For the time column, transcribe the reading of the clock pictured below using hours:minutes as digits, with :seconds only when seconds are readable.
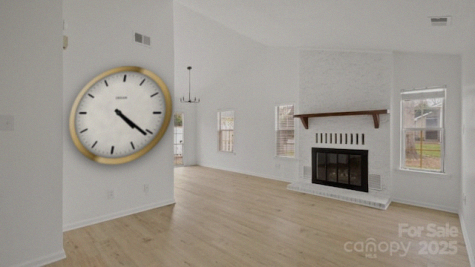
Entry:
4:21
